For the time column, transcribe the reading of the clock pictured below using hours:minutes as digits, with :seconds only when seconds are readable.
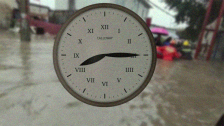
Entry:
8:15
